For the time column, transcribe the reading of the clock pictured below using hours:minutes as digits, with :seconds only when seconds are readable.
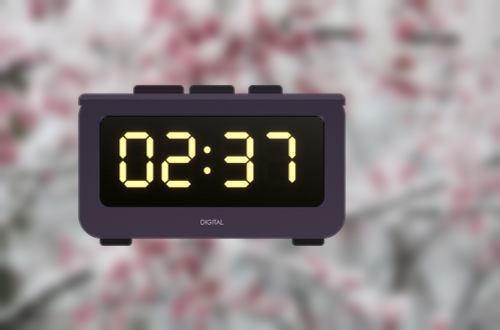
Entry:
2:37
